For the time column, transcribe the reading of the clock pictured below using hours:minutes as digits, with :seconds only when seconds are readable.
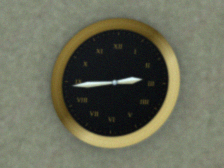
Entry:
2:44
